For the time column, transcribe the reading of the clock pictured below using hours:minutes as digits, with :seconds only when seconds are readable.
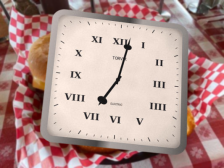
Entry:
7:02
